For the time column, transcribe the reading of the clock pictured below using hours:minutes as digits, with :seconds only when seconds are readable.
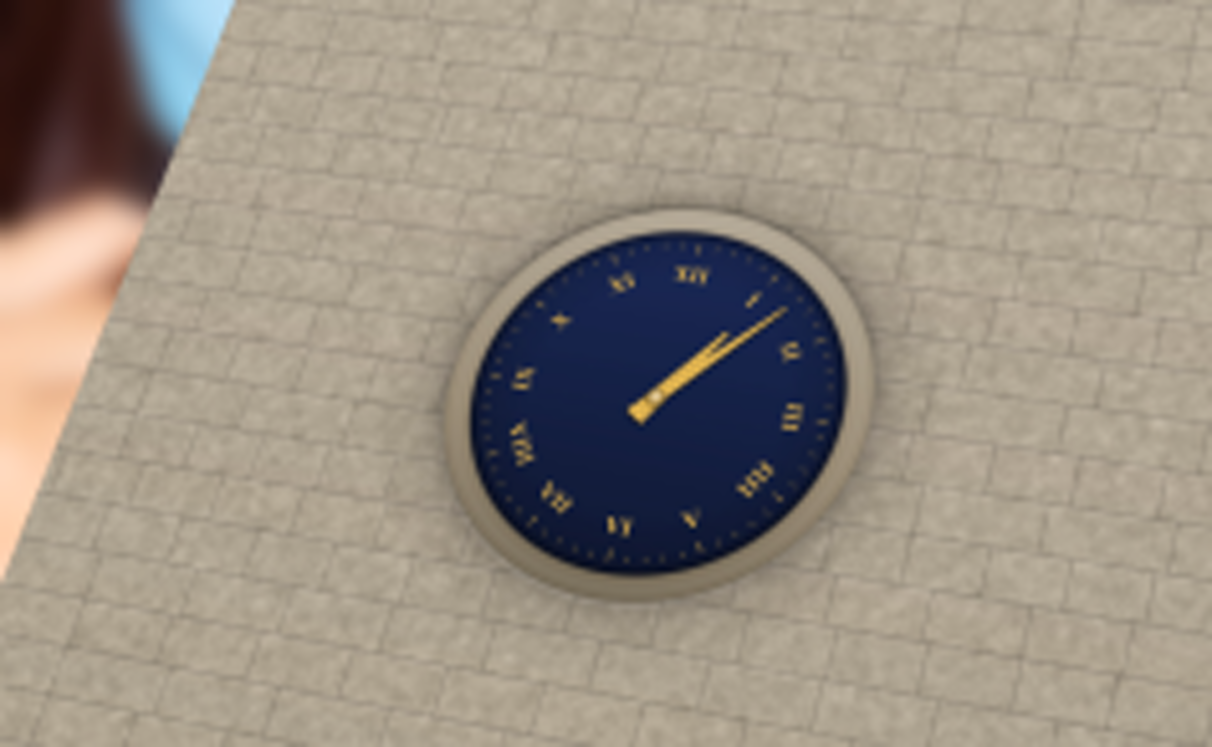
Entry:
1:07
